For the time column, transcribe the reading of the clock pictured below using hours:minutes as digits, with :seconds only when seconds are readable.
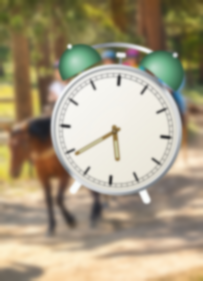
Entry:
5:39
